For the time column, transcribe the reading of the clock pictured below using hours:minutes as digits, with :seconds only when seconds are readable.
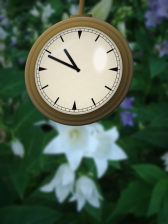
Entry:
10:49
